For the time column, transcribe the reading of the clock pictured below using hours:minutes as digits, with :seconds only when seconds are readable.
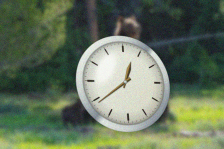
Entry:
12:39
